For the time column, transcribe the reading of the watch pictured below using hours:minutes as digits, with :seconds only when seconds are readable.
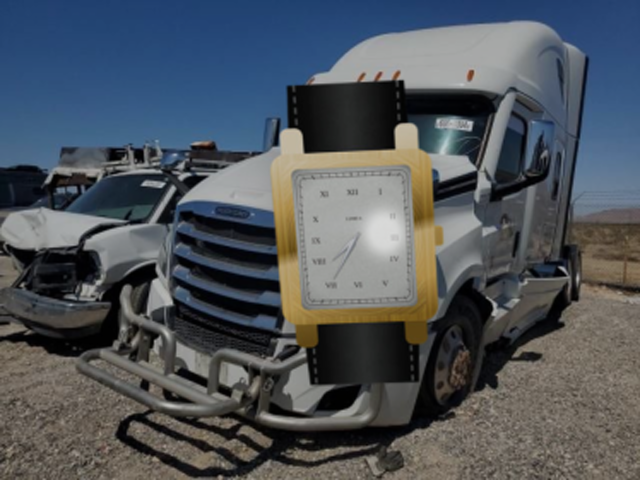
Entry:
7:35
